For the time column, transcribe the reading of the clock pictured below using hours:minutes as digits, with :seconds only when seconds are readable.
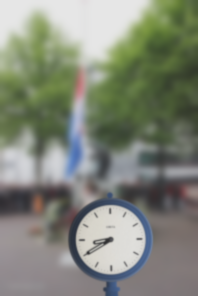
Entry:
8:40
